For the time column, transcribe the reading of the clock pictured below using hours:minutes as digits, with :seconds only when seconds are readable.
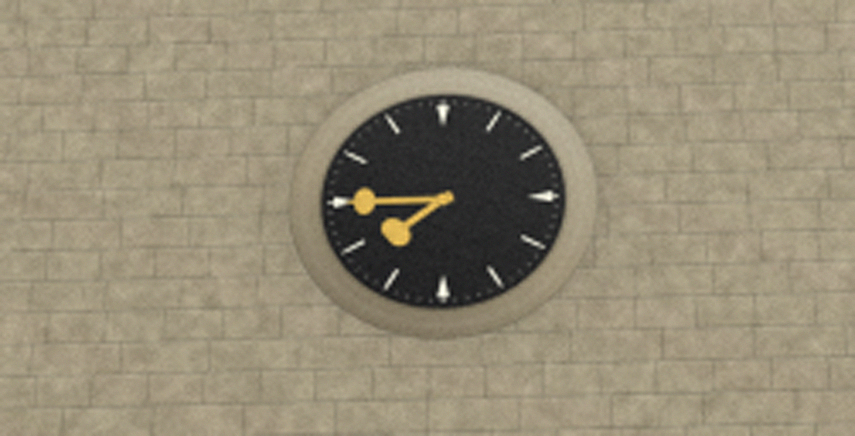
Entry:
7:45
